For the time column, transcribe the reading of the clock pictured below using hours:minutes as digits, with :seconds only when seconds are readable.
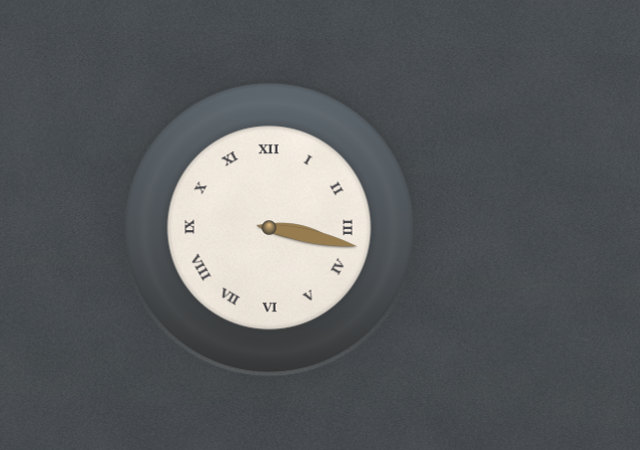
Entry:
3:17
